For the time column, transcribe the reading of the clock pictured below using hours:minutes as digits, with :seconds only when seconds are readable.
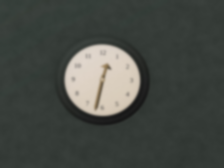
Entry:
12:32
